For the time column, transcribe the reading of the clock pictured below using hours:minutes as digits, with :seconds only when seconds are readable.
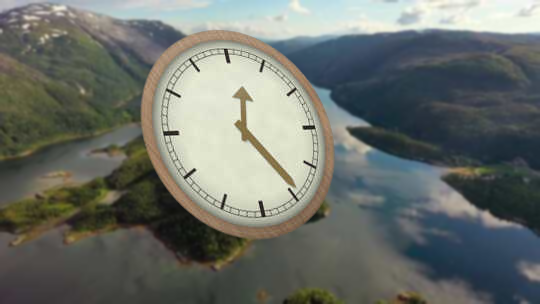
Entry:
12:24
